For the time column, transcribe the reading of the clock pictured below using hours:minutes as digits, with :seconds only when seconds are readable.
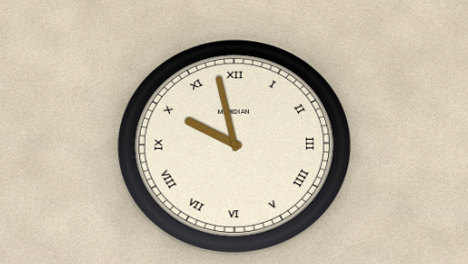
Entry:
9:58
